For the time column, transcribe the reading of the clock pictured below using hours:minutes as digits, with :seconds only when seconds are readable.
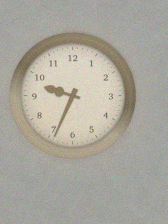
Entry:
9:34
